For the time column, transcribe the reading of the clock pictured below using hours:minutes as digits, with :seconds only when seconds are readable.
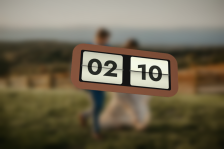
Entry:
2:10
